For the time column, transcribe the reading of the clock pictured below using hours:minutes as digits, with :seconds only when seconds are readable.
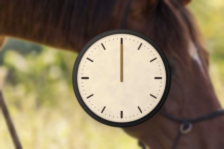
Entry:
12:00
